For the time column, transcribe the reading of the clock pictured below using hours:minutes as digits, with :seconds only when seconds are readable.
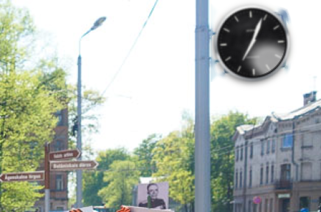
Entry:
7:04
